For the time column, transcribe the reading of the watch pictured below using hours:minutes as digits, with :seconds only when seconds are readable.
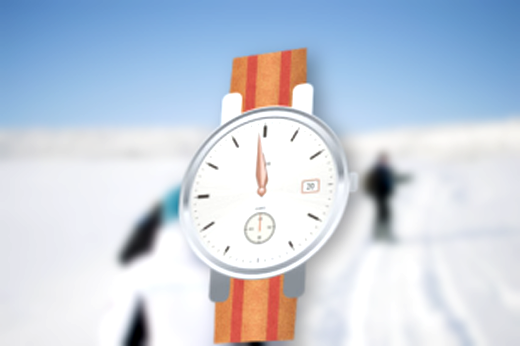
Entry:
11:59
